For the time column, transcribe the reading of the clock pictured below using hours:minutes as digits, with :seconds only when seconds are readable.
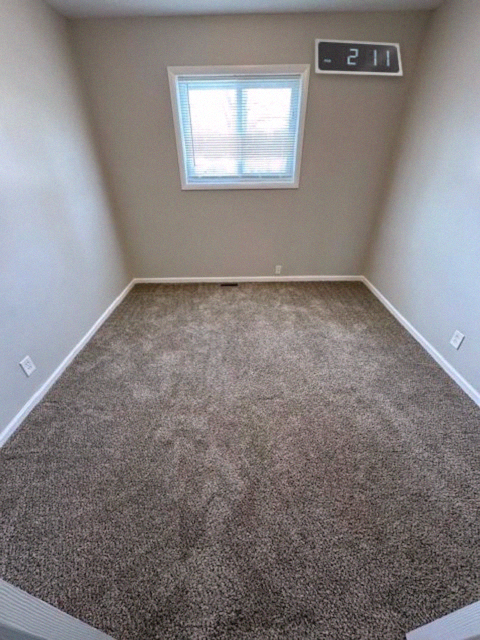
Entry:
2:11
